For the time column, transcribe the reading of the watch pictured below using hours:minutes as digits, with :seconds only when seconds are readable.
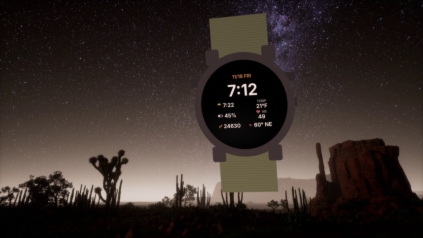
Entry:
7:12
